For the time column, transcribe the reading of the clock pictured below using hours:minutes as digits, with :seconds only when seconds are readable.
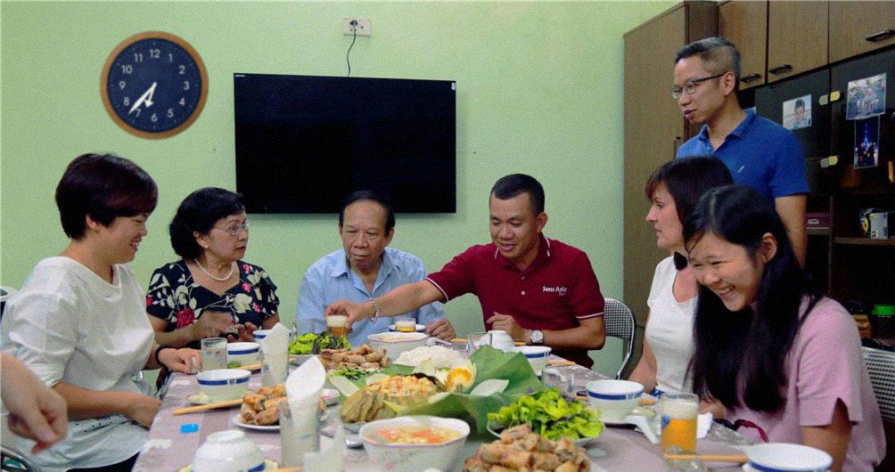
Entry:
6:37
